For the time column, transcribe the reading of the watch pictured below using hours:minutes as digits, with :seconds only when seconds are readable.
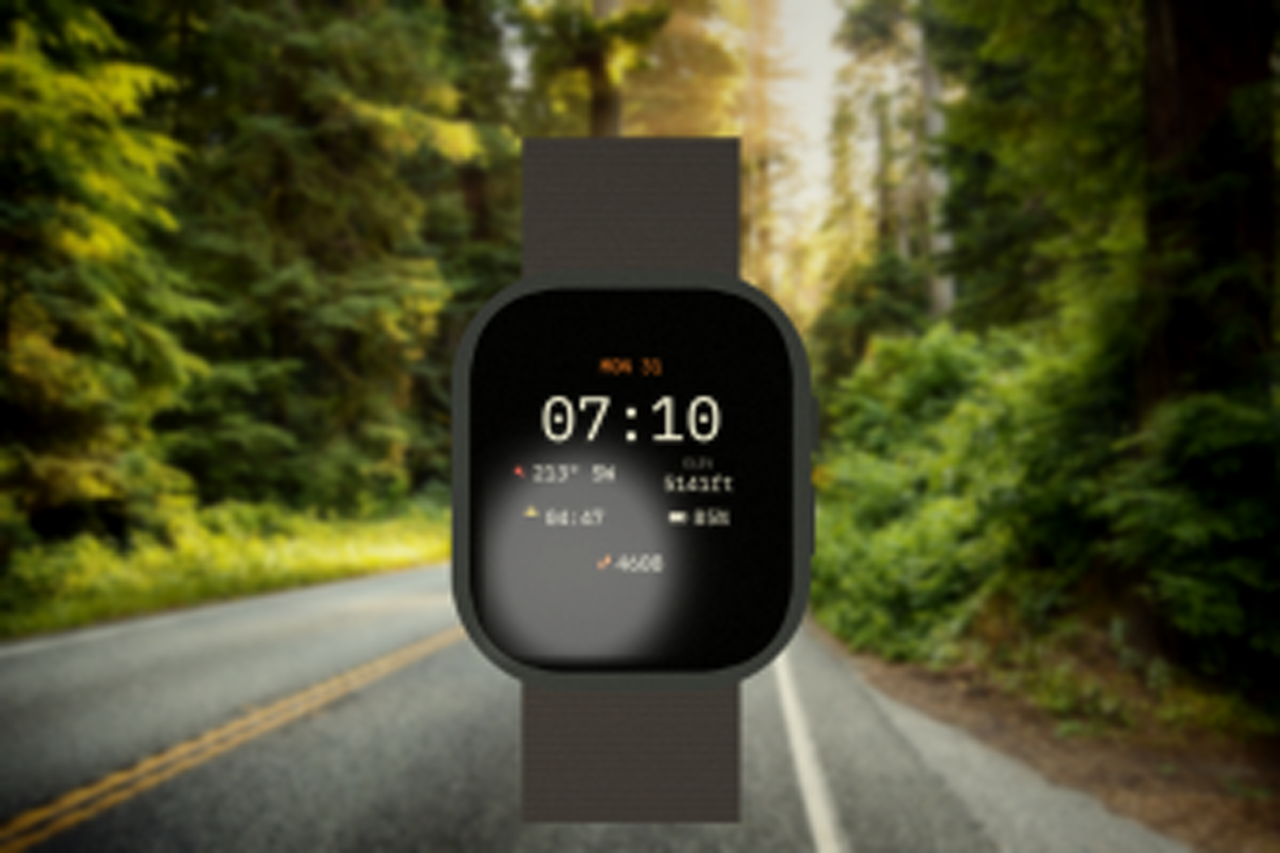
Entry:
7:10
